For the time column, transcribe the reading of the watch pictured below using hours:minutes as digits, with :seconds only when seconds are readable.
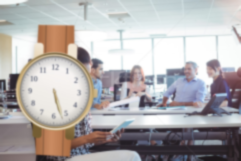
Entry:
5:27
